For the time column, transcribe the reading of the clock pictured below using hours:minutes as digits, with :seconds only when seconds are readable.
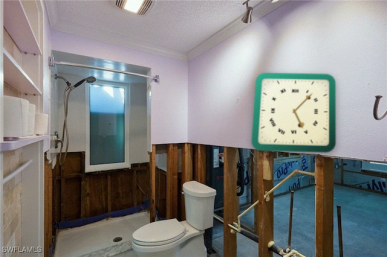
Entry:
5:07
